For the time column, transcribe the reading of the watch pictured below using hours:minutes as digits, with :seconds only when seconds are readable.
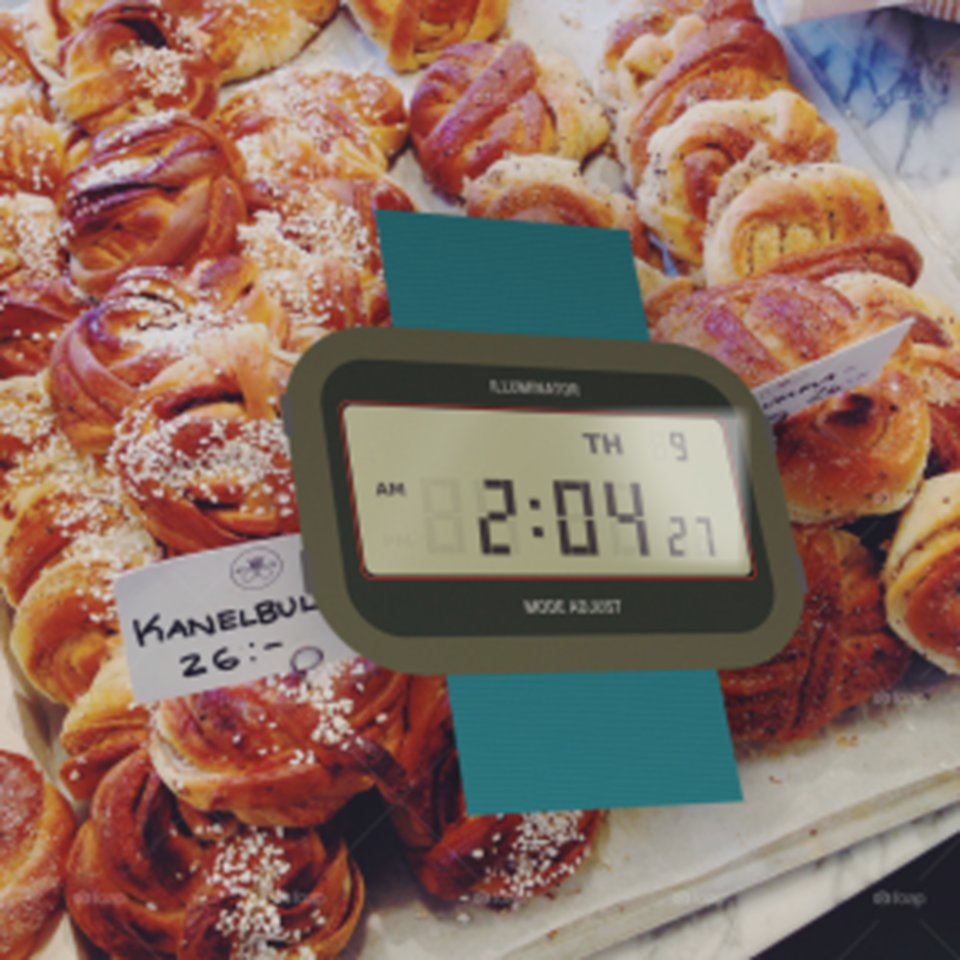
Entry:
2:04:27
